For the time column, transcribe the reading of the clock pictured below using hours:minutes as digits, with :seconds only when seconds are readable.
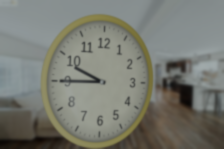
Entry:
9:45
